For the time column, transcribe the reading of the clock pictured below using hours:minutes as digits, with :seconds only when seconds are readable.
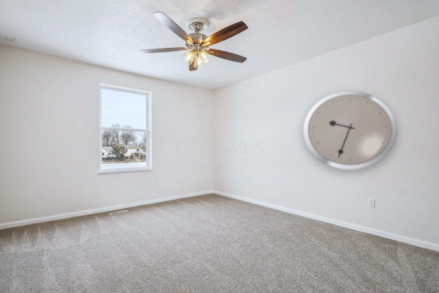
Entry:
9:33
